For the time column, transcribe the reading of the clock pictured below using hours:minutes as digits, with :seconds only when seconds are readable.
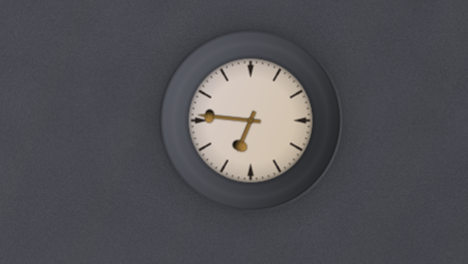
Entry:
6:46
